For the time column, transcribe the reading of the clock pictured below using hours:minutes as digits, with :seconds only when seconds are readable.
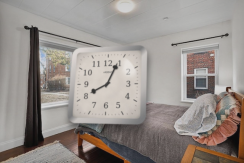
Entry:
8:04
